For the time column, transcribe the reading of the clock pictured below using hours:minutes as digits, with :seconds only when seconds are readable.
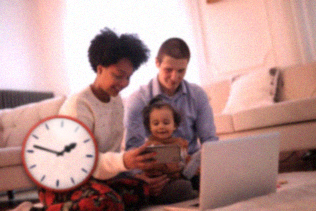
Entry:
1:47
